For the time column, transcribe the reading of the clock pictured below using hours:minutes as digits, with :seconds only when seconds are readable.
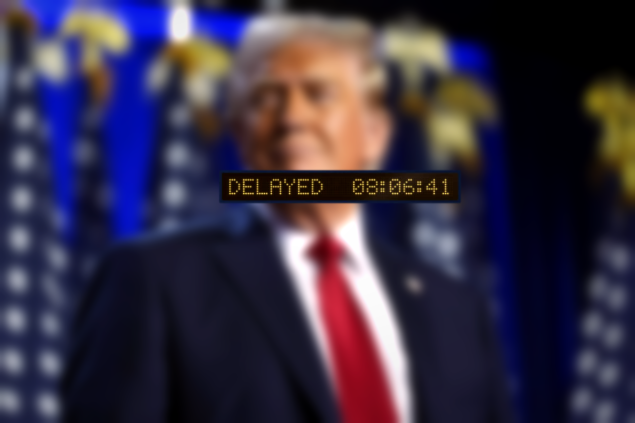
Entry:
8:06:41
